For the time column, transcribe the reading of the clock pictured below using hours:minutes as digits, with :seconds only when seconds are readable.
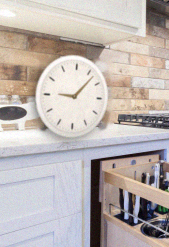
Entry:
9:07
